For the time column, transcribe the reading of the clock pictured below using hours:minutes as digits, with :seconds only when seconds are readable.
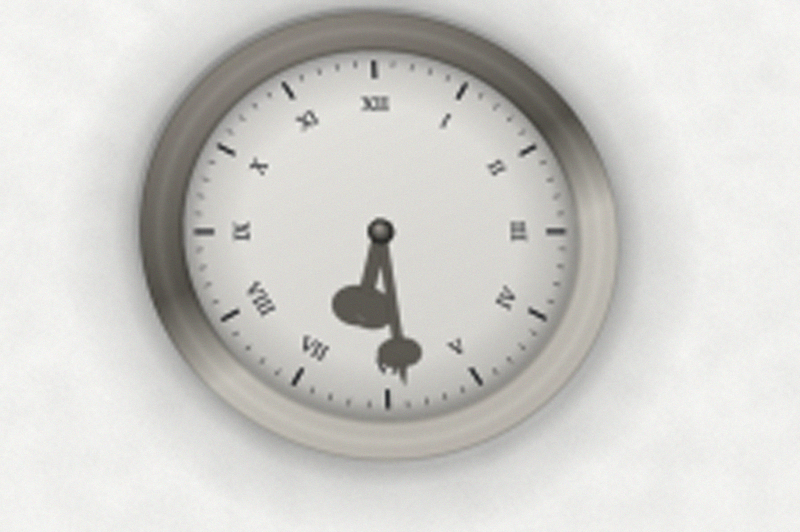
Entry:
6:29
